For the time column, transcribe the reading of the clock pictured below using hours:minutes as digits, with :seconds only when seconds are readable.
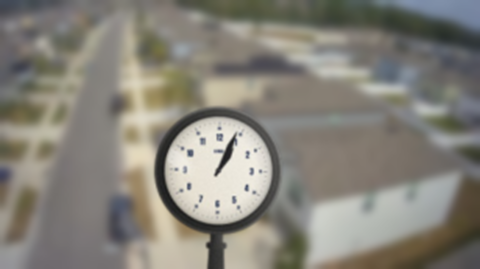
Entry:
1:04
